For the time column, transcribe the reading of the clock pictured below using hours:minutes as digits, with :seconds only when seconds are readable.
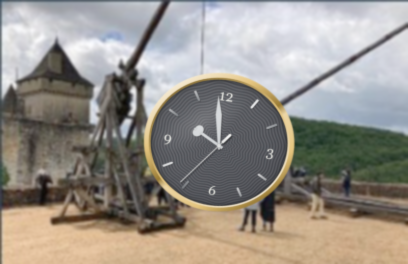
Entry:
9:58:36
